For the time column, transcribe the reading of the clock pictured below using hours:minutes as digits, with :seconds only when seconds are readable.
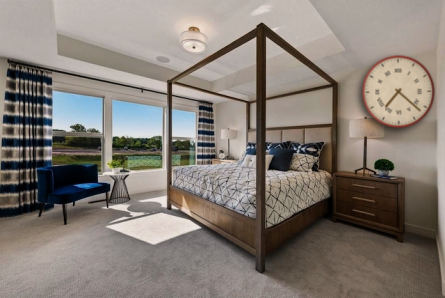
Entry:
7:22
